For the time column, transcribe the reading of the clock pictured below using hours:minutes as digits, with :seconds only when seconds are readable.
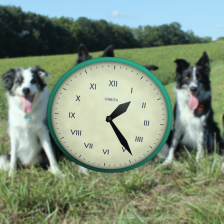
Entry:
1:24
